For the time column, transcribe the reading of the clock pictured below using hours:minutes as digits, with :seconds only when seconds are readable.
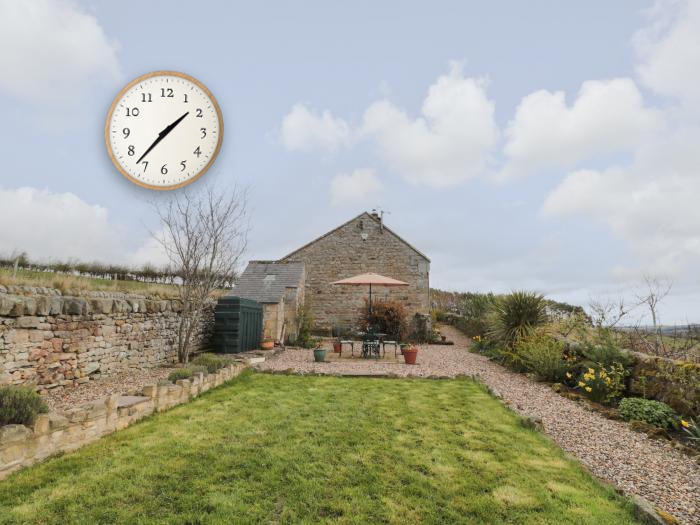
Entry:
1:37
